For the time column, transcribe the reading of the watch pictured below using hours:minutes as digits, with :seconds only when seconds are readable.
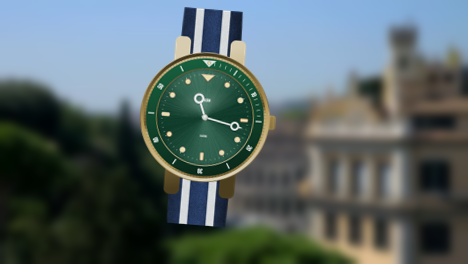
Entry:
11:17
